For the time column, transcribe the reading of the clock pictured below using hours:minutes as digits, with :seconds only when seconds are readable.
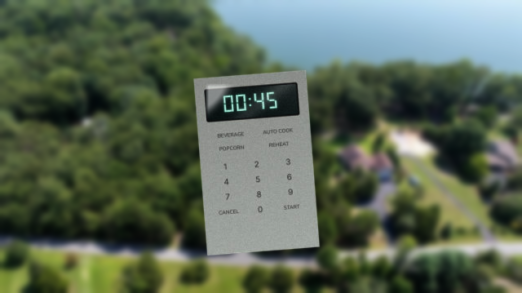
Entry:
0:45
